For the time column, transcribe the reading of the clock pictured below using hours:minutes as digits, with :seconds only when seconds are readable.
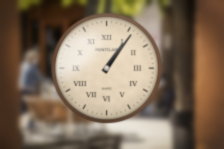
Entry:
1:06
